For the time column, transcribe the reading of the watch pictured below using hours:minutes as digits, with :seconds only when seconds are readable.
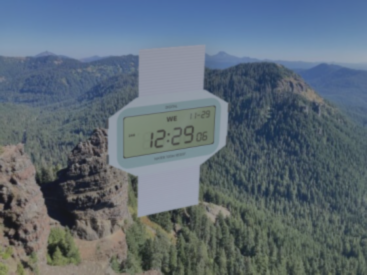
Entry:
12:29
